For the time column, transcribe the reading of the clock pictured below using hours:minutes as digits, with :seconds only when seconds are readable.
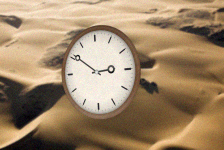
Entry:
2:51
